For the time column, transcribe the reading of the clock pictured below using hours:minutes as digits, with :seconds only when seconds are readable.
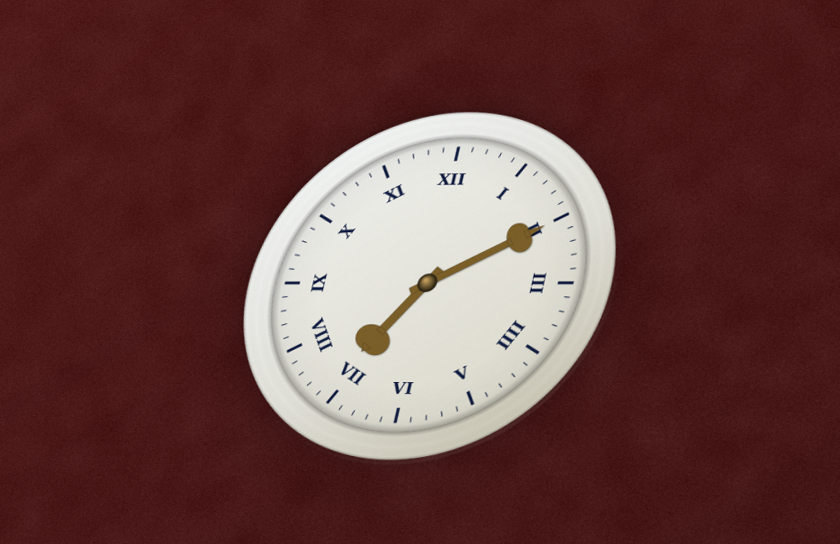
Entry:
7:10
